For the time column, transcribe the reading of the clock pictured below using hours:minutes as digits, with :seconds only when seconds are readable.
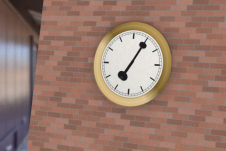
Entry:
7:05
